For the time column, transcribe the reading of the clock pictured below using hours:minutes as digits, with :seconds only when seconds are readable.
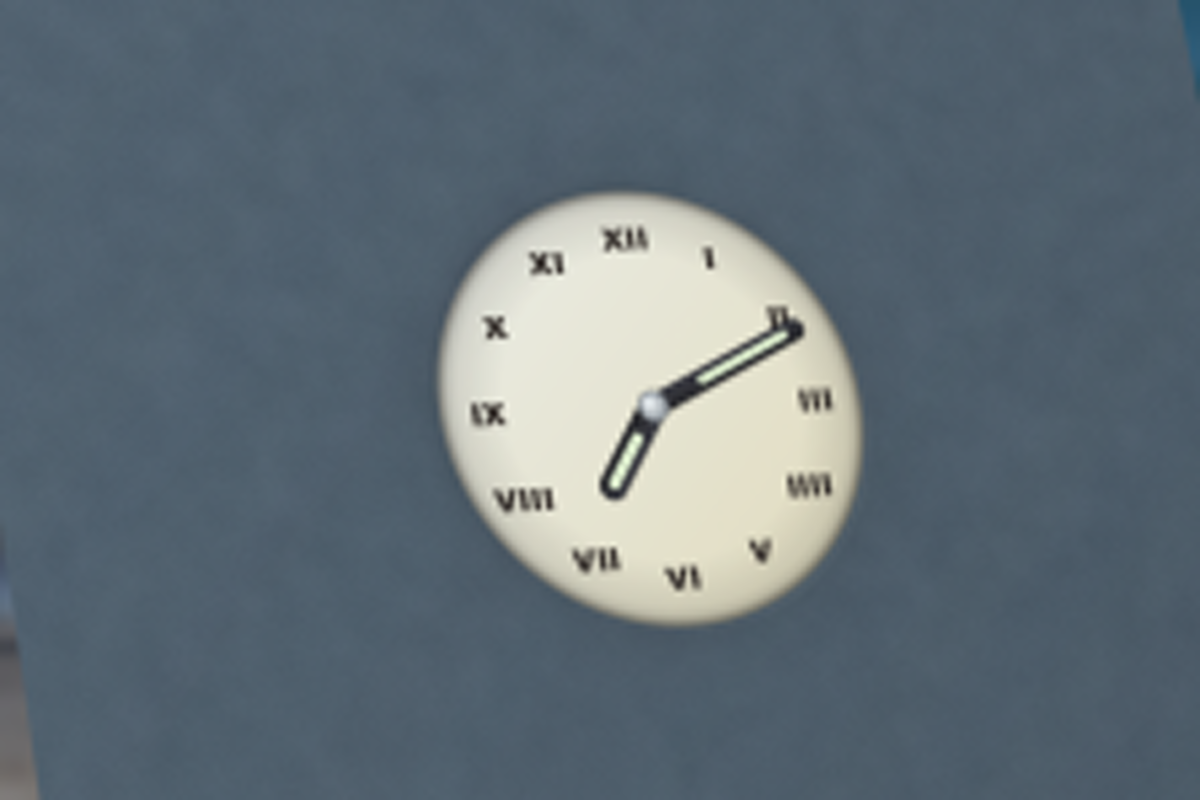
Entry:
7:11
